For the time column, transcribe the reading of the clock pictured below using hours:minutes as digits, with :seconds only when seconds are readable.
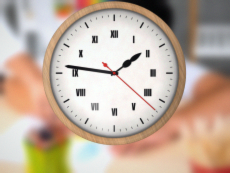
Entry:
1:46:22
